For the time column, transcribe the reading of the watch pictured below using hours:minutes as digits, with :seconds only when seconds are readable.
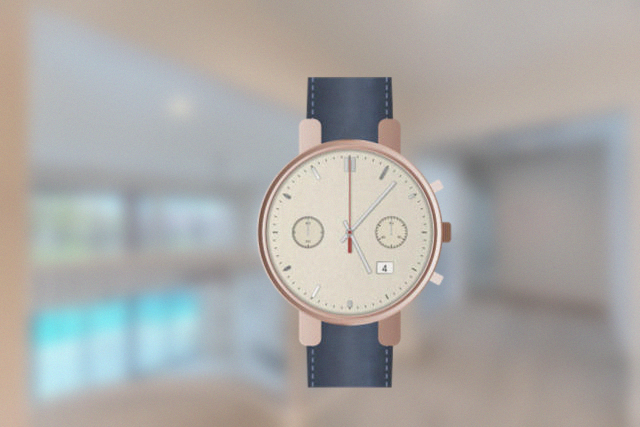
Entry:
5:07
